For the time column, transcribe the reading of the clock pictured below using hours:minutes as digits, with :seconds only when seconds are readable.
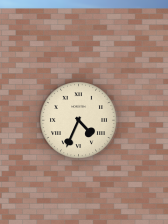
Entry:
4:34
